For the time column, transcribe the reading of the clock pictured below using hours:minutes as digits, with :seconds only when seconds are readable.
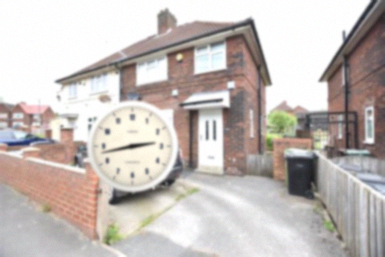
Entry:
2:43
